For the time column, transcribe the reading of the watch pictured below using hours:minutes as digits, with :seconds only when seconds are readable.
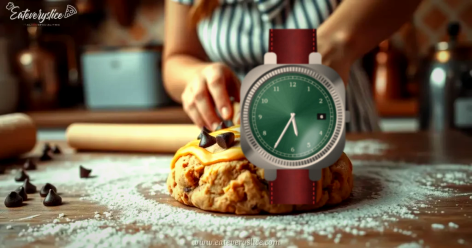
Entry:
5:35
